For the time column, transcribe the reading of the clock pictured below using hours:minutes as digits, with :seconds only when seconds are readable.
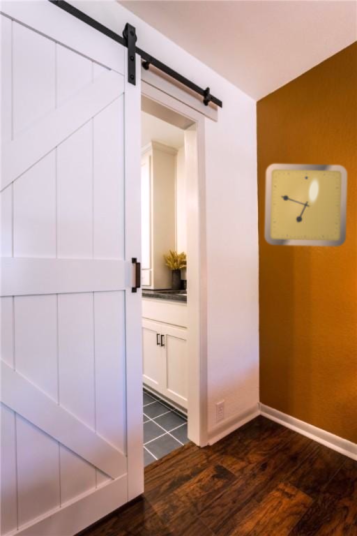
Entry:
6:48
